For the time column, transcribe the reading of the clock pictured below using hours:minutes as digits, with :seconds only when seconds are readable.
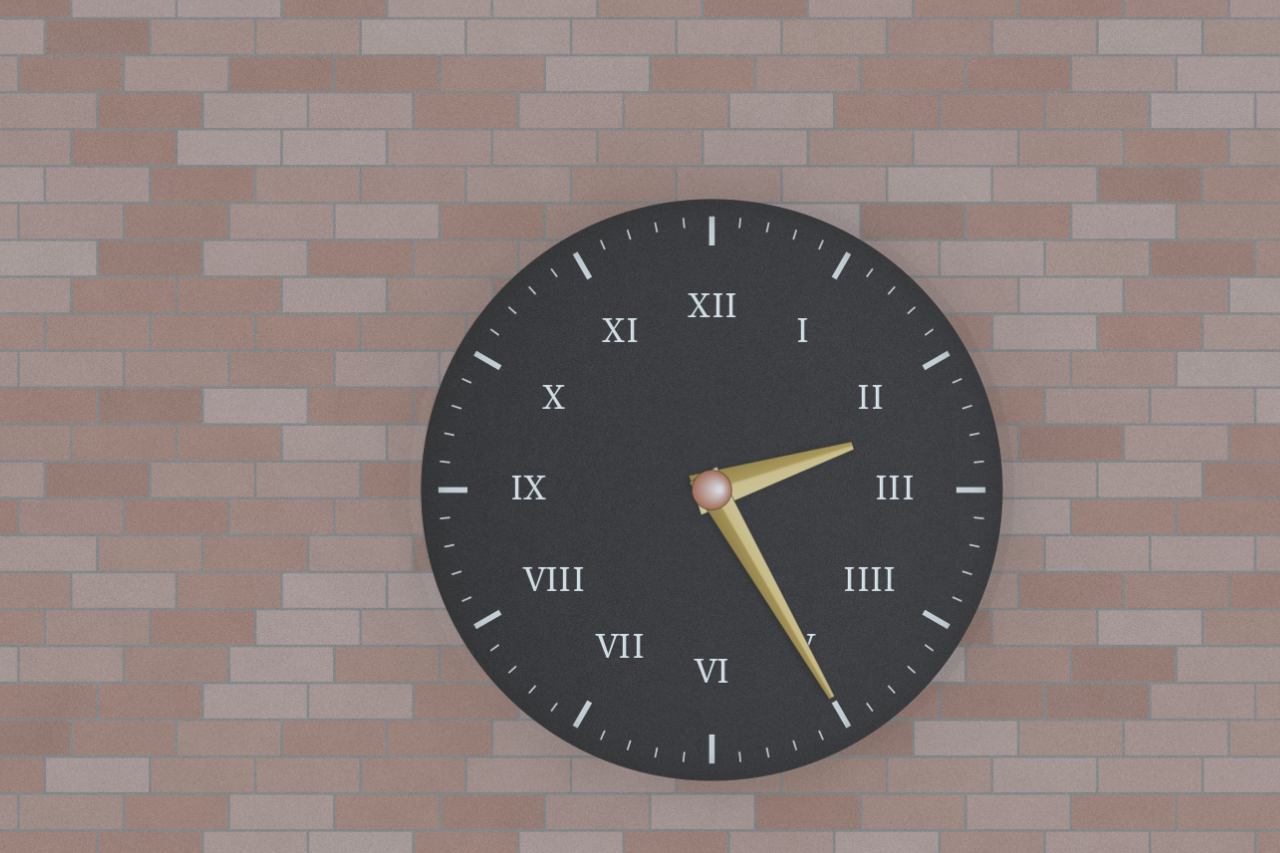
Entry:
2:25
